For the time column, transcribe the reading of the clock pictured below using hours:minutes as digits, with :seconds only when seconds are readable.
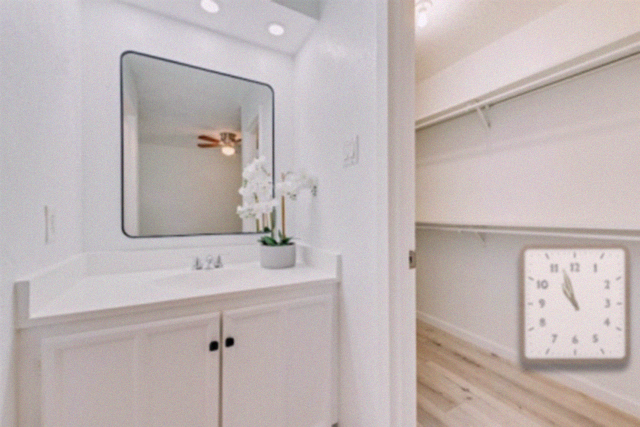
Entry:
10:57
